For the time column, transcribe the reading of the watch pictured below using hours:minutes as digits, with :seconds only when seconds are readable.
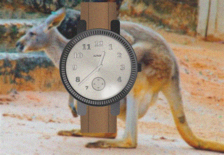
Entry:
12:38
